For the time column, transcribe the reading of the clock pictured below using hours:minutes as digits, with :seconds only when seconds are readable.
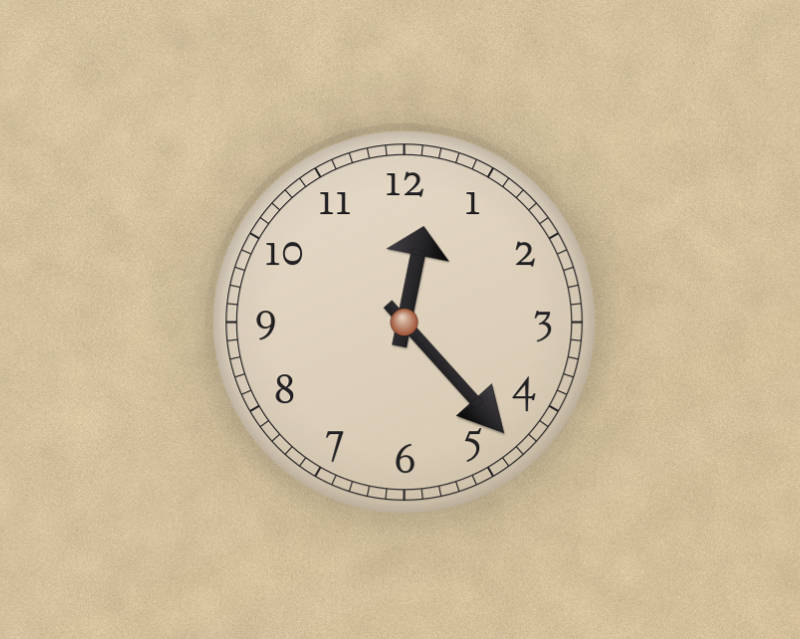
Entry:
12:23
